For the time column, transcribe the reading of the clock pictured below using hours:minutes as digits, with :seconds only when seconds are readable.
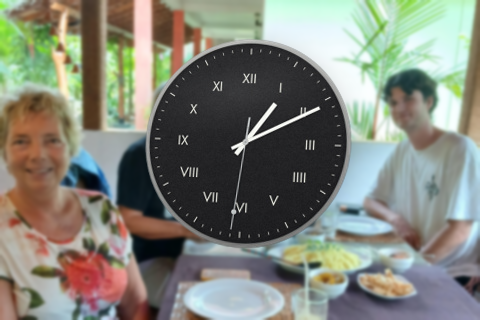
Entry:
1:10:31
